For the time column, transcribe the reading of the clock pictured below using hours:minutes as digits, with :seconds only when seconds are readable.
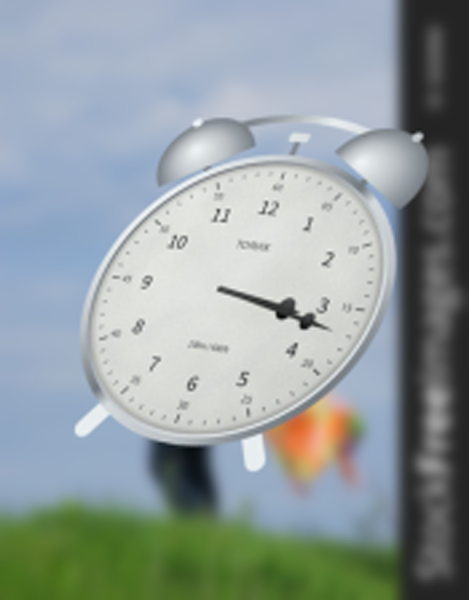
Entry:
3:17
